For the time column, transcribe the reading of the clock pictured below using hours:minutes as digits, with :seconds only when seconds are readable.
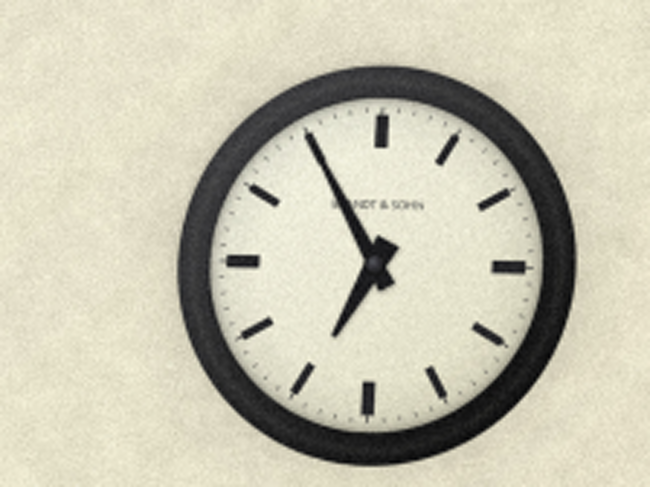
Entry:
6:55
